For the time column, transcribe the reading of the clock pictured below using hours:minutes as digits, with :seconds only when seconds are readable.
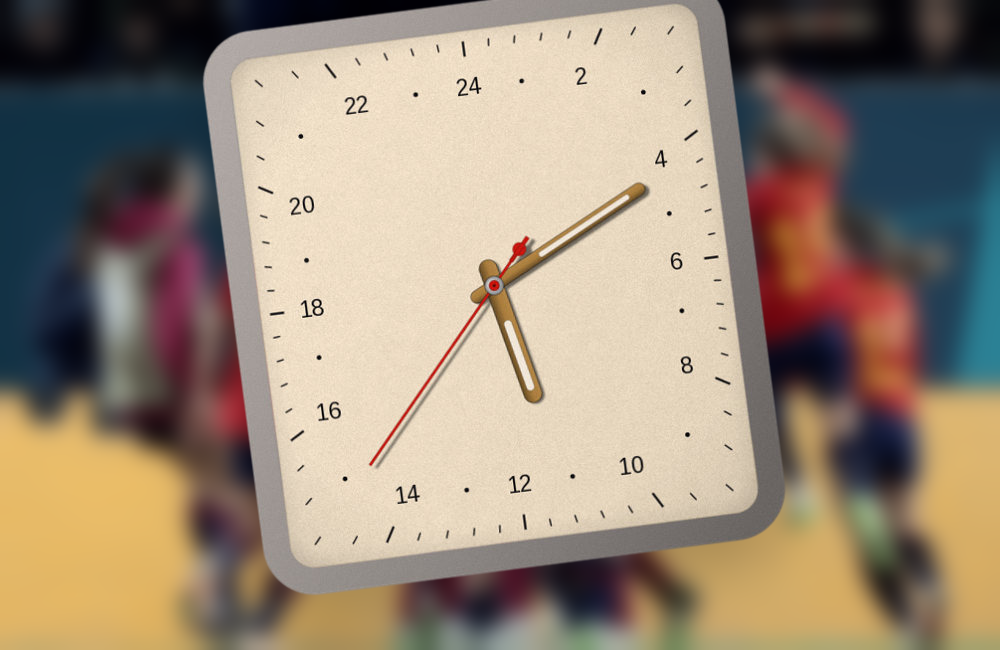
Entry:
11:10:37
